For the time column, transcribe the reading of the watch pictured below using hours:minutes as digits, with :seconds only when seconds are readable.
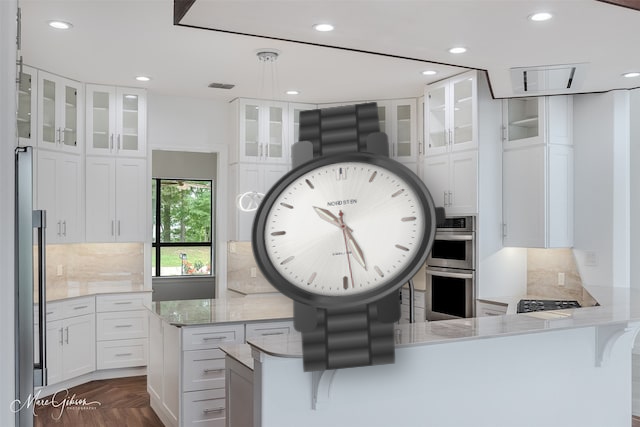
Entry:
10:26:29
